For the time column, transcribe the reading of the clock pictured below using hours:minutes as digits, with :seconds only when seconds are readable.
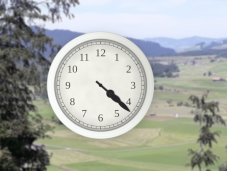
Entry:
4:22
